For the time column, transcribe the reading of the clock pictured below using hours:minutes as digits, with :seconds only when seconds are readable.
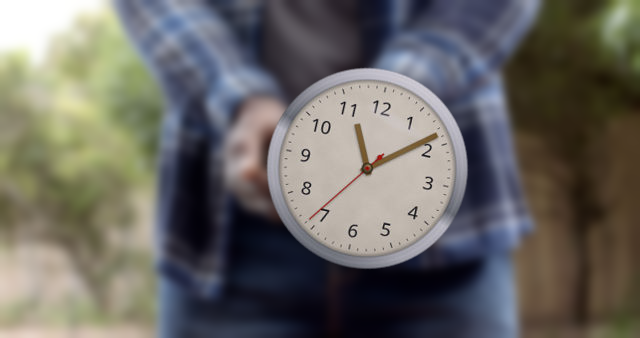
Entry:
11:08:36
